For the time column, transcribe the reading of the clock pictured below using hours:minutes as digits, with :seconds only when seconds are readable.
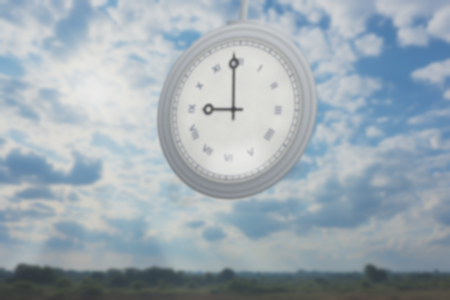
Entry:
8:59
